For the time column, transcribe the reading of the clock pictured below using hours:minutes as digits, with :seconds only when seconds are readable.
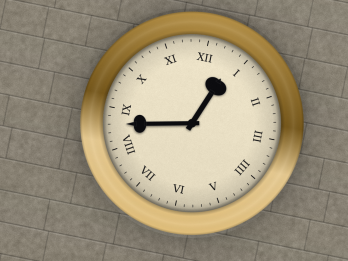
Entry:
12:43
